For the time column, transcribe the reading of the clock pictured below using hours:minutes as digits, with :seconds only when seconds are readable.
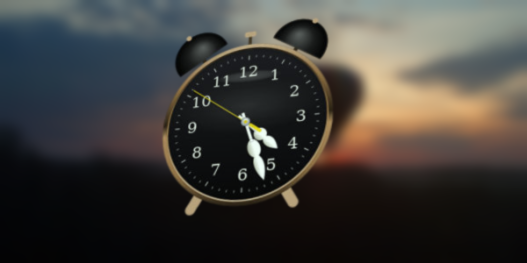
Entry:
4:26:51
